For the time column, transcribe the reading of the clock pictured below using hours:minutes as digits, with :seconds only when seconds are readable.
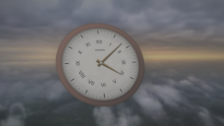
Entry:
4:08
